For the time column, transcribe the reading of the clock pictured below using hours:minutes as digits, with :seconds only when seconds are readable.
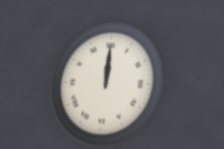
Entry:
12:00
